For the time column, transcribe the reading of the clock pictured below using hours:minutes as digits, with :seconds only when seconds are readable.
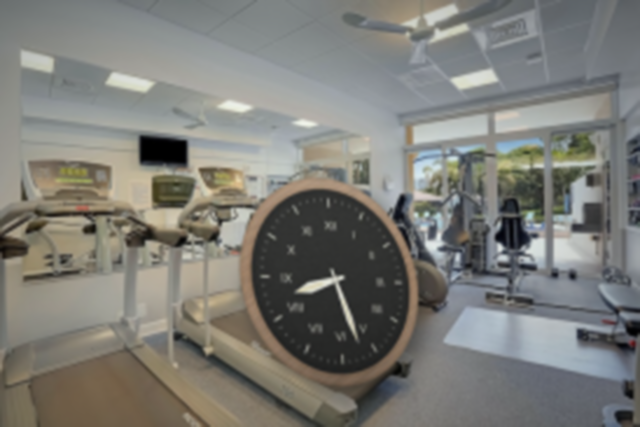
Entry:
8:27
